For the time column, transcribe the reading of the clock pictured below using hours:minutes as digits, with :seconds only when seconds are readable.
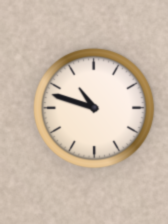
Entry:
10:48
